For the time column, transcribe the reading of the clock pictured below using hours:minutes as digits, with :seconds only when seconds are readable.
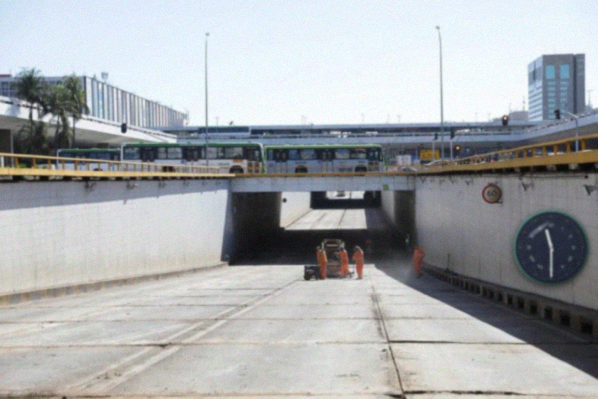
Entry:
11:30
